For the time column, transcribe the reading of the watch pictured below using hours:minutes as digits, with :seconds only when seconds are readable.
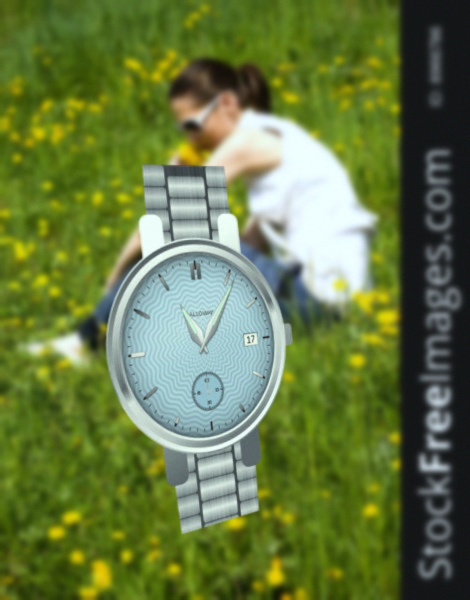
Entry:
11:06
